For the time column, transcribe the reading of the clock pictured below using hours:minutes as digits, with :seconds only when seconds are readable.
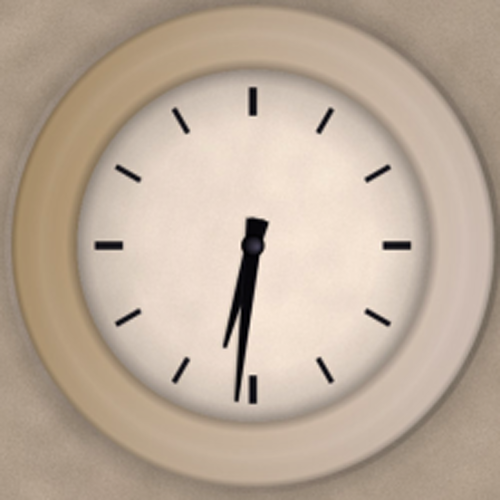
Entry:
6:31
